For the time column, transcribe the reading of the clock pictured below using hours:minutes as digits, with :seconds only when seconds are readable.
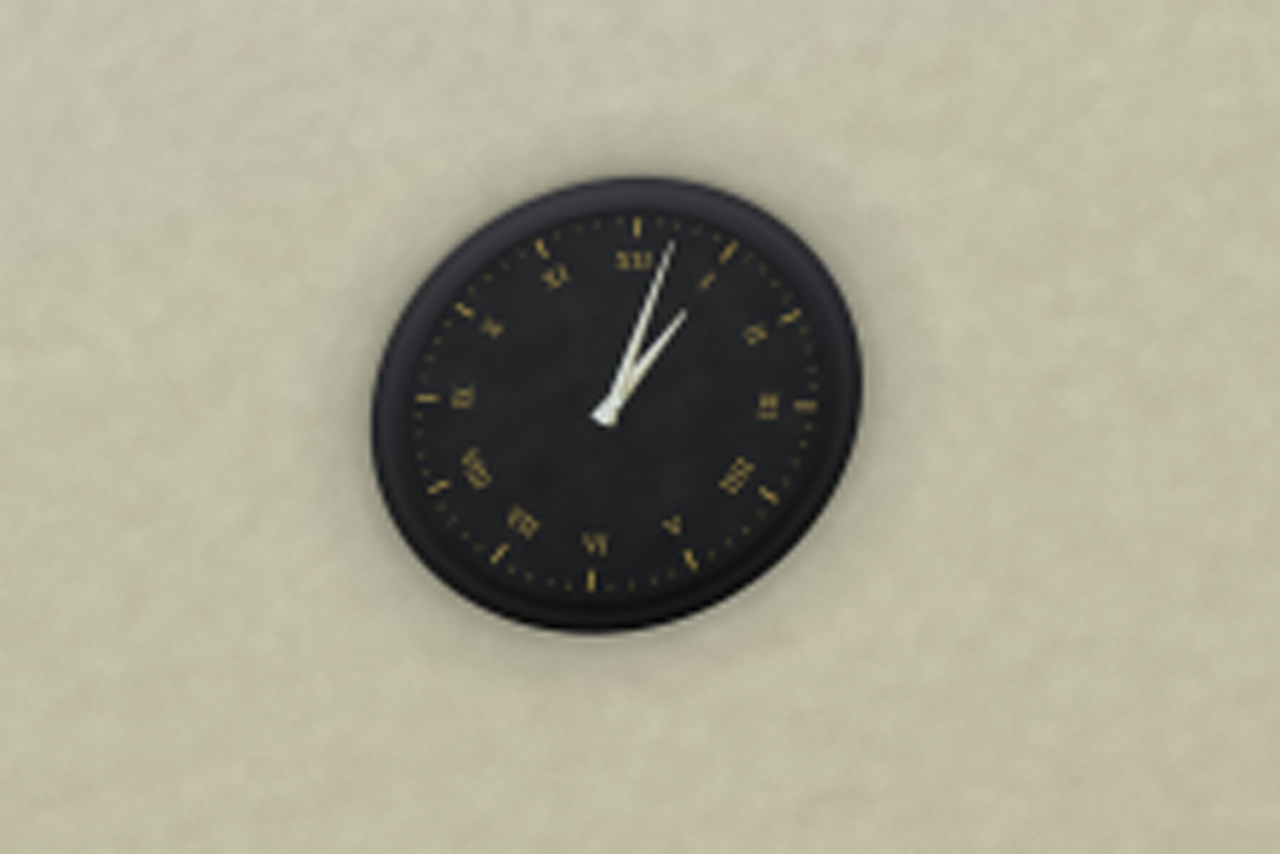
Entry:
1:02
